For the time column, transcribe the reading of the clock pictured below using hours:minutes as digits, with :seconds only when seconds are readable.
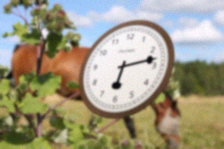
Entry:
6:13
